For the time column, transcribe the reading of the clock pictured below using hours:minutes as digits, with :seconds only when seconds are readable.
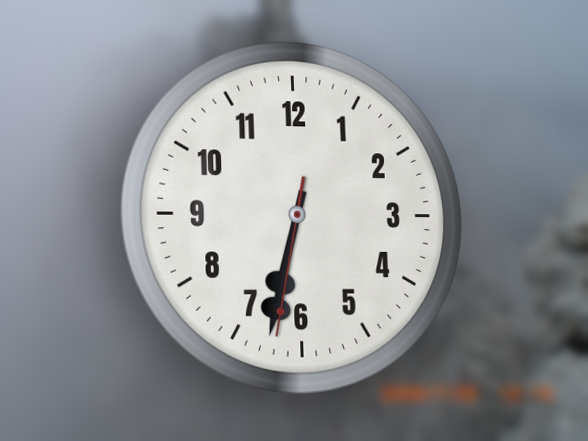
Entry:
6:32:32
